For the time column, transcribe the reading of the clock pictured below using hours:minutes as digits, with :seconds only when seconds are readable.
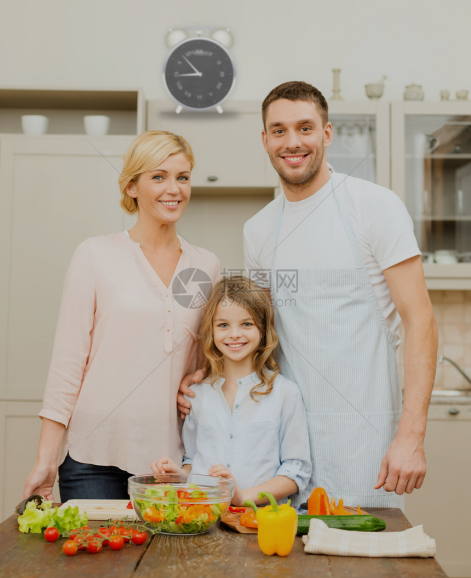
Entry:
8:53
